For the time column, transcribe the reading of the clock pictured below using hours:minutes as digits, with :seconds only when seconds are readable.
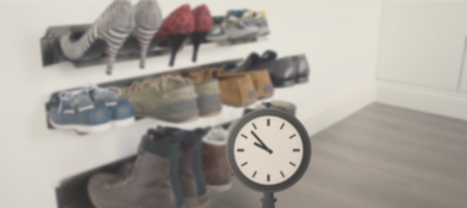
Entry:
9:53
